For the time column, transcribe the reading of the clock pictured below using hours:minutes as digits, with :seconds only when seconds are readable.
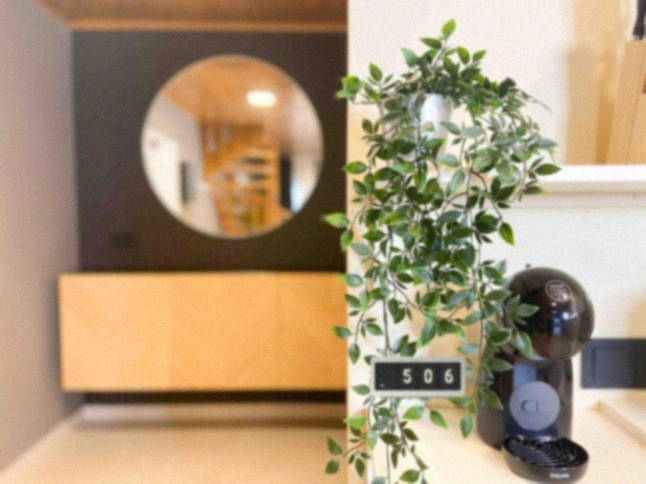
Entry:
5:06
